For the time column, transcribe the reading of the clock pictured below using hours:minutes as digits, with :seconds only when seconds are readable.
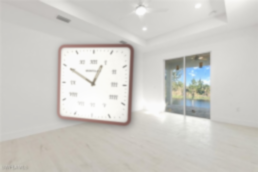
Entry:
12:50
